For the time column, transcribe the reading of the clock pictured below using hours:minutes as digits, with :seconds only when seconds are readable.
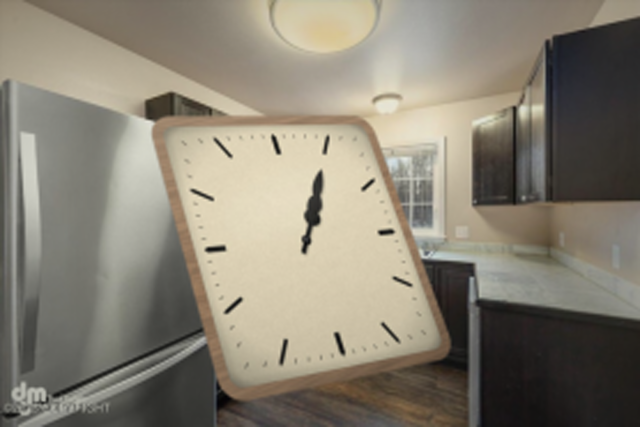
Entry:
1:05
